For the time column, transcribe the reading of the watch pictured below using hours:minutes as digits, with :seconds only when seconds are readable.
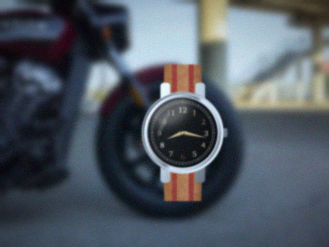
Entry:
8:17
